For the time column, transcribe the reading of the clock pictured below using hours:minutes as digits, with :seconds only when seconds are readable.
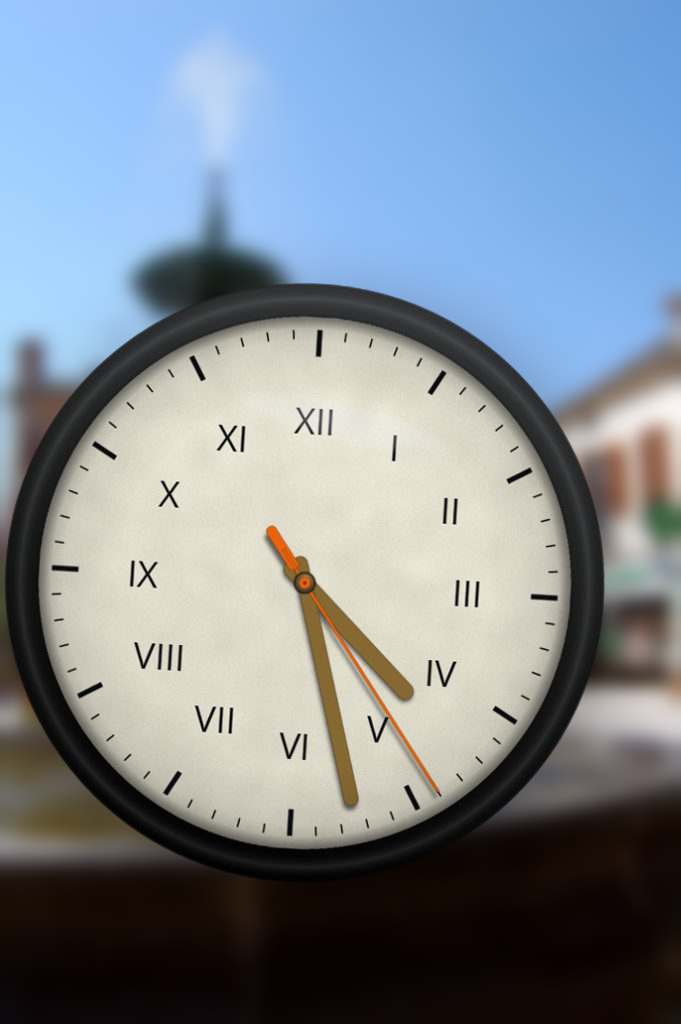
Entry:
4:27:24
